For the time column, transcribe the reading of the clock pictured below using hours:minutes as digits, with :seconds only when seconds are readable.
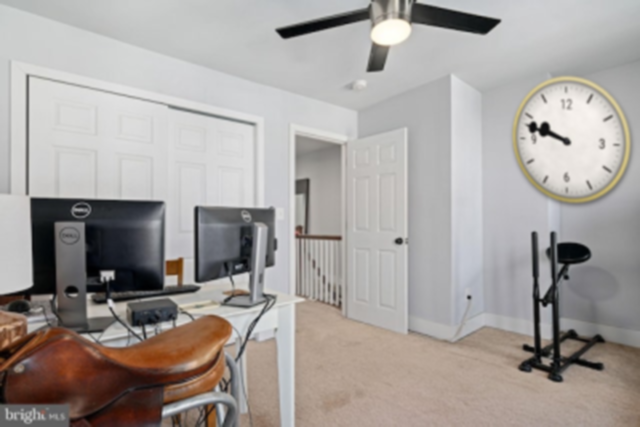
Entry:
9:48
